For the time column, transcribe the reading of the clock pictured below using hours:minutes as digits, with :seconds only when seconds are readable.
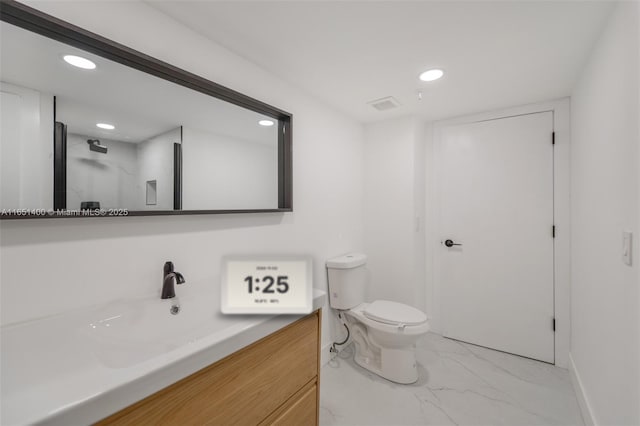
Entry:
1:25
